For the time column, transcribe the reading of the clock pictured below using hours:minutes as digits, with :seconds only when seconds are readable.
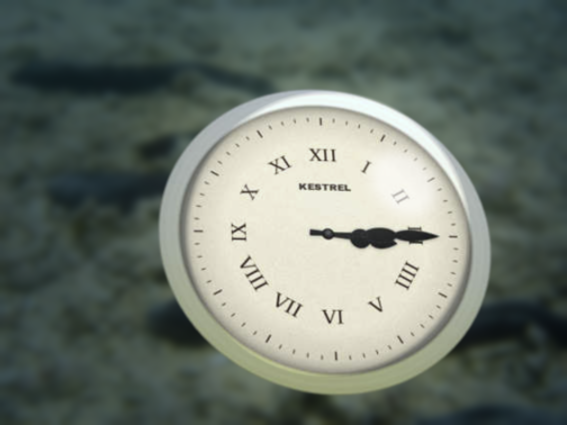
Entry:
3:15
